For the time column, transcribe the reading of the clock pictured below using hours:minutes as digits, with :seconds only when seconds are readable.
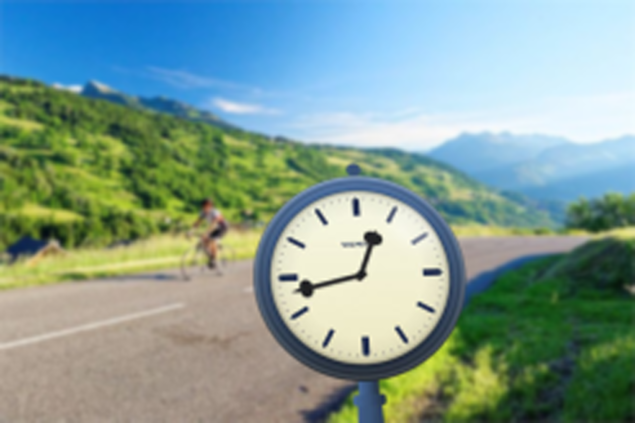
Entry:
12:43
